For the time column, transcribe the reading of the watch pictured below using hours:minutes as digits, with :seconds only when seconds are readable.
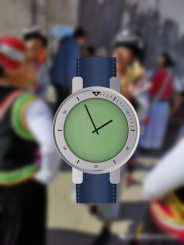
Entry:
1:56
